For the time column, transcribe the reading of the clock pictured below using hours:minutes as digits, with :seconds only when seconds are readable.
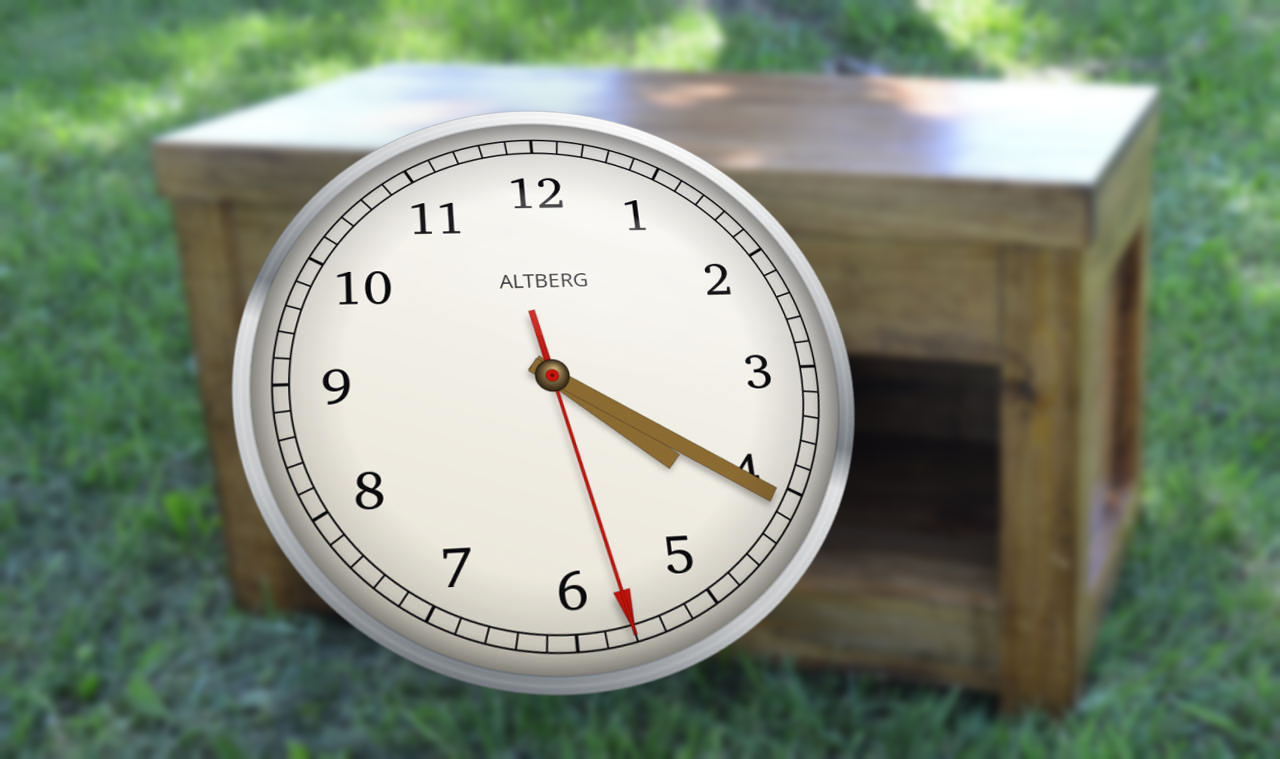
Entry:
4:20:28
